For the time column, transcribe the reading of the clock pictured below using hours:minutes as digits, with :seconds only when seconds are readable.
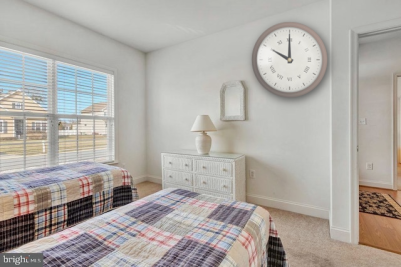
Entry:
10:00
